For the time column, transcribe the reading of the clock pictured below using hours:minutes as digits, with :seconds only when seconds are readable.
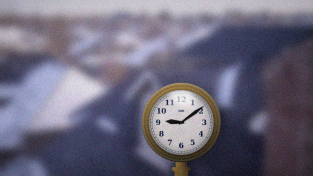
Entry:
9:09
